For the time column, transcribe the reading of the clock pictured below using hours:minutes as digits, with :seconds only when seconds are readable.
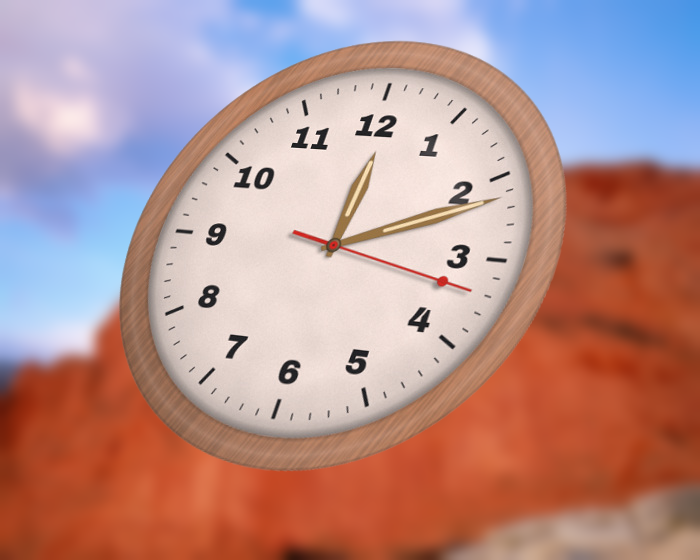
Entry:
12:11:17
